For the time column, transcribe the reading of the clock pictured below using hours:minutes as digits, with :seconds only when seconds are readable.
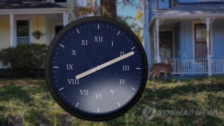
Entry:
8:11
